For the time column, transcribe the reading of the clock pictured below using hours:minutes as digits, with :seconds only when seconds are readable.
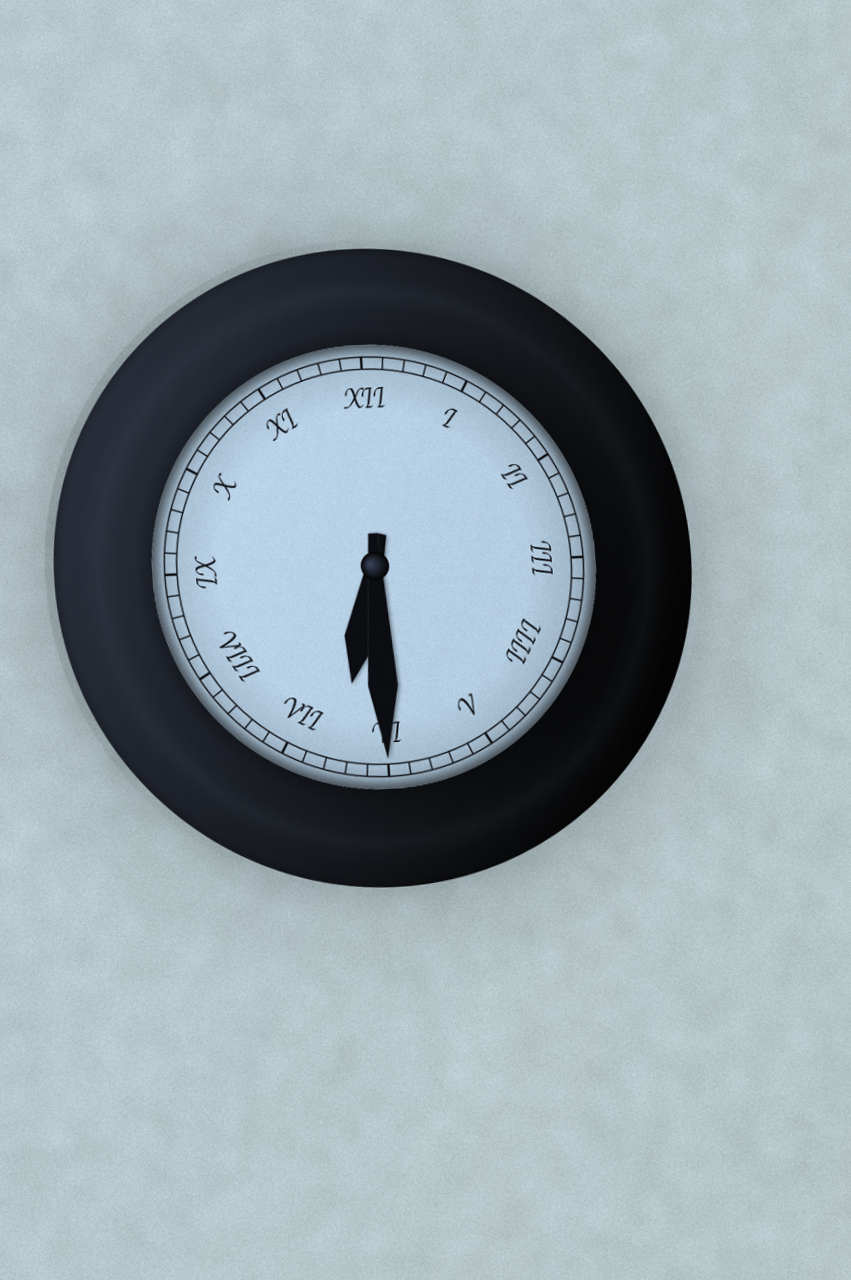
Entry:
6:30
